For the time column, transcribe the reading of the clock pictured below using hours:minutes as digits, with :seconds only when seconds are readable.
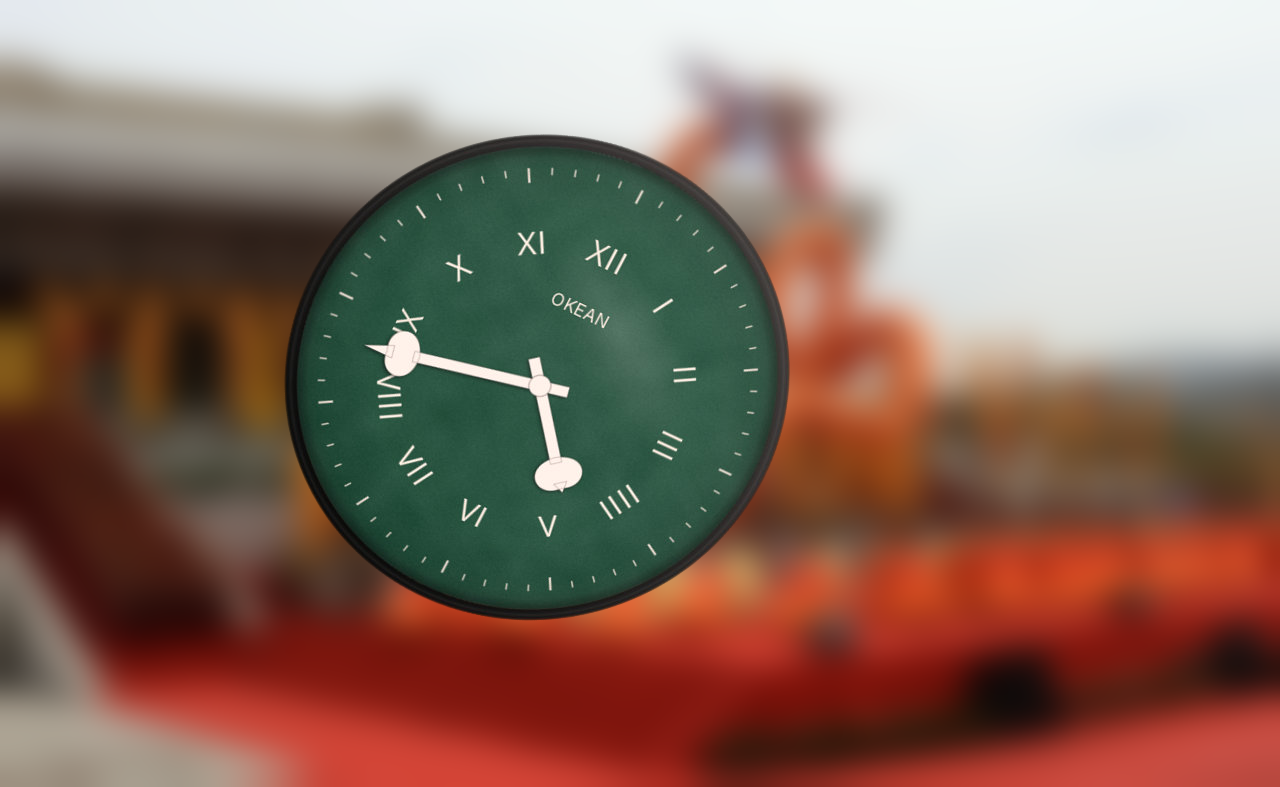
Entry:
4:43
